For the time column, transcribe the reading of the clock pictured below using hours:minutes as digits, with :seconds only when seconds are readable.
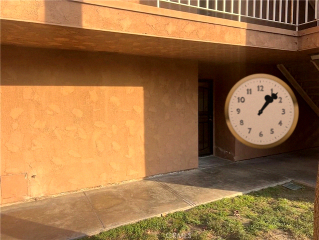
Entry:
1:07
